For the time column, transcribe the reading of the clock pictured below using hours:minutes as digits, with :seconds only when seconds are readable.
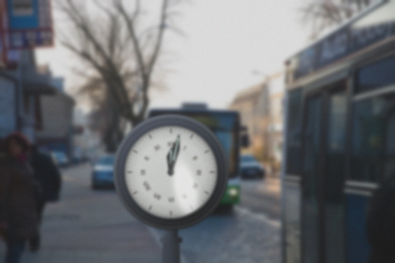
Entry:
12:02
